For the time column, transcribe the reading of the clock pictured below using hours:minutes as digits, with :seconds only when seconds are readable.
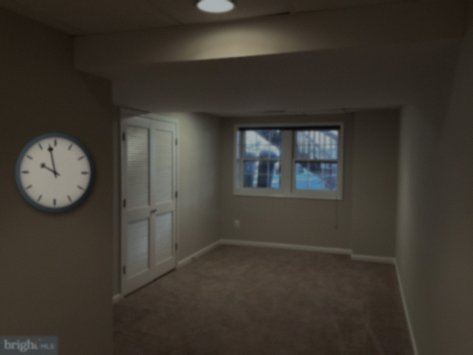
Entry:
9:58
